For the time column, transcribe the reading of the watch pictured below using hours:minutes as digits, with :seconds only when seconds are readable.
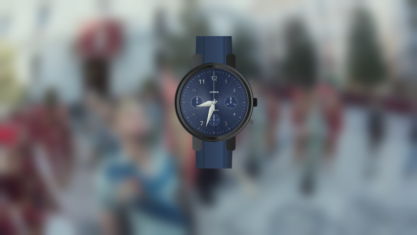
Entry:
8:33
